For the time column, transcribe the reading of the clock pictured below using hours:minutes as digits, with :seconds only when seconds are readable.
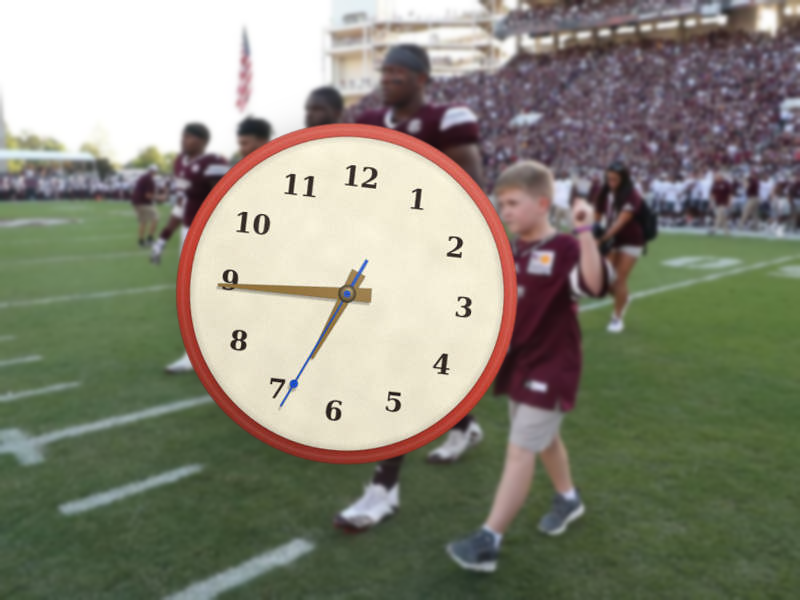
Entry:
6:44:34
